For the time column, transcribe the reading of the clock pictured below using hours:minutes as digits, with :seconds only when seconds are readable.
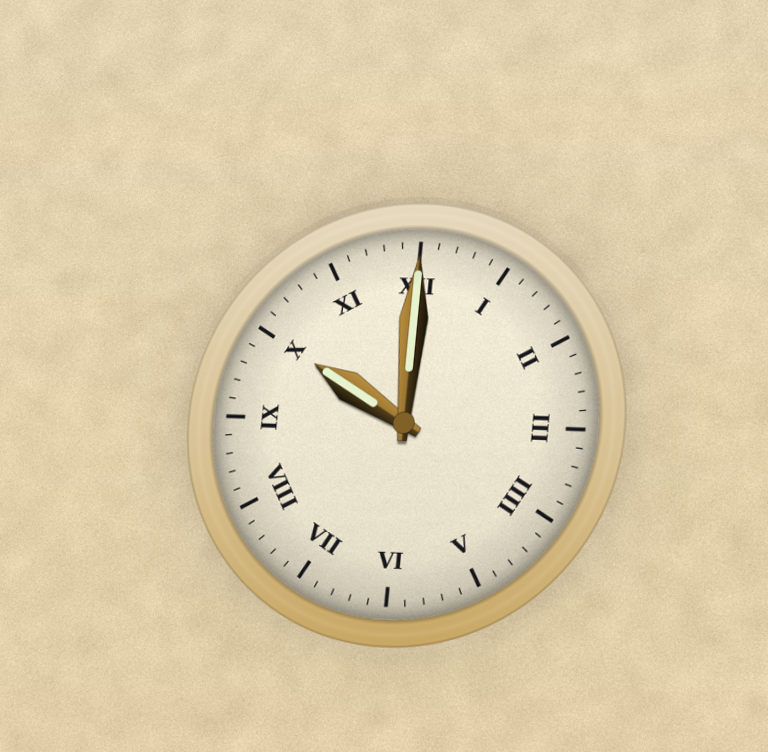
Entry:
10:00
